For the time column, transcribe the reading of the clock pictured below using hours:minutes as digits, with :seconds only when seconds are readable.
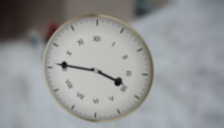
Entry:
3:46
